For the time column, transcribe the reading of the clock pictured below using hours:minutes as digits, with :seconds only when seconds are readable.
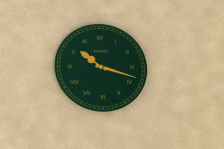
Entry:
10:18
